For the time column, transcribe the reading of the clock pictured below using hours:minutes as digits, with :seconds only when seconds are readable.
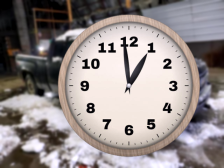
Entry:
12:59
